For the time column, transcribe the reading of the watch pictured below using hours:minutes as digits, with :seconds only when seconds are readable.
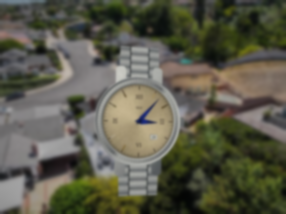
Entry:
3:07
